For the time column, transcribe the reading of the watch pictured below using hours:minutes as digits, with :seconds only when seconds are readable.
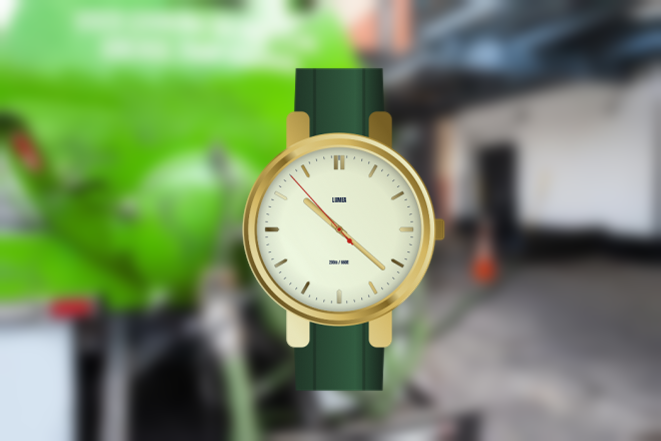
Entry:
10:21:53
